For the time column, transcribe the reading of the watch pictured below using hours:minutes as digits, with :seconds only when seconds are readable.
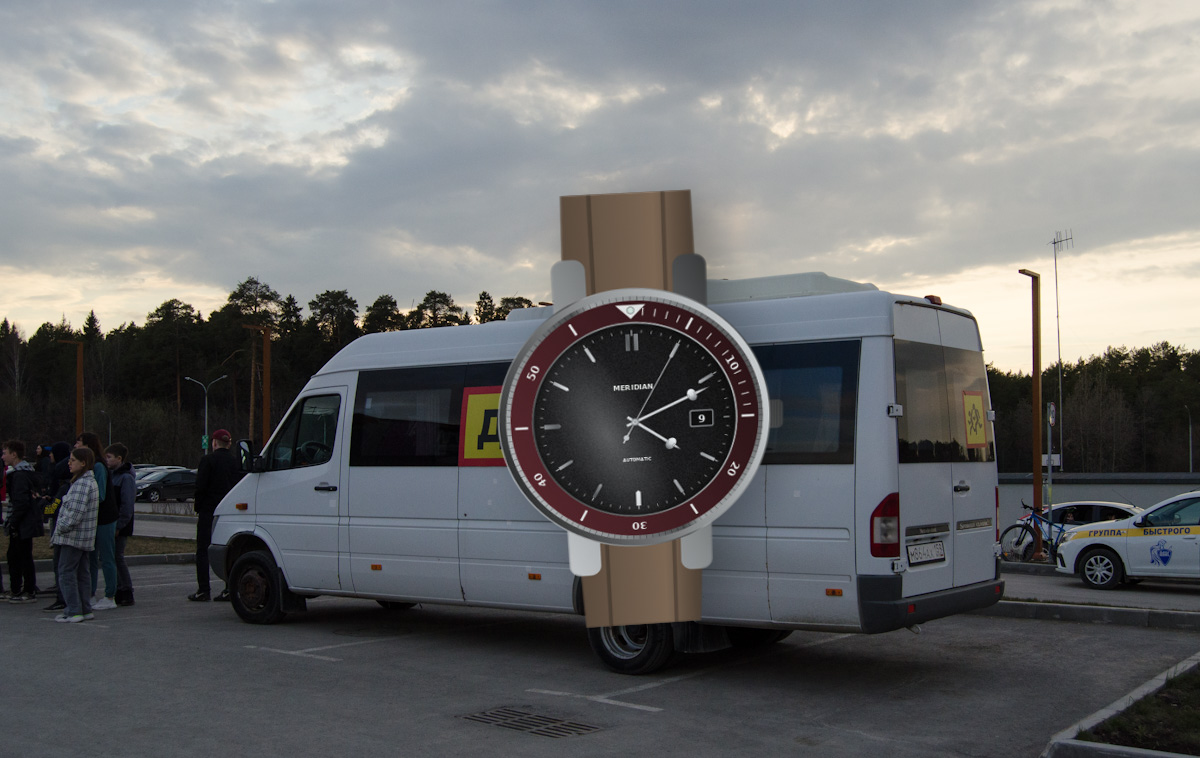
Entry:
4:11:05
